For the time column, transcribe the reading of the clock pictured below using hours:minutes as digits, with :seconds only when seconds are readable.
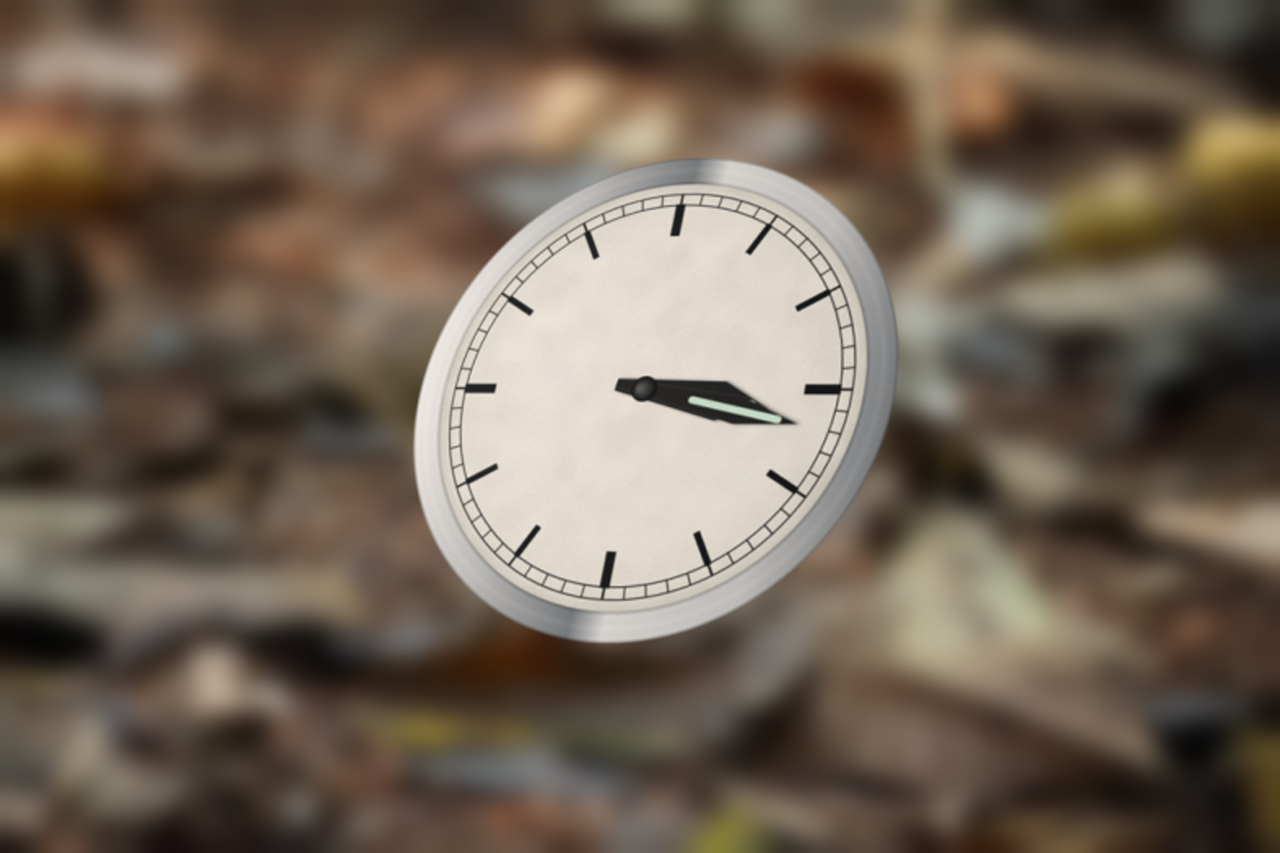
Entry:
3:17
